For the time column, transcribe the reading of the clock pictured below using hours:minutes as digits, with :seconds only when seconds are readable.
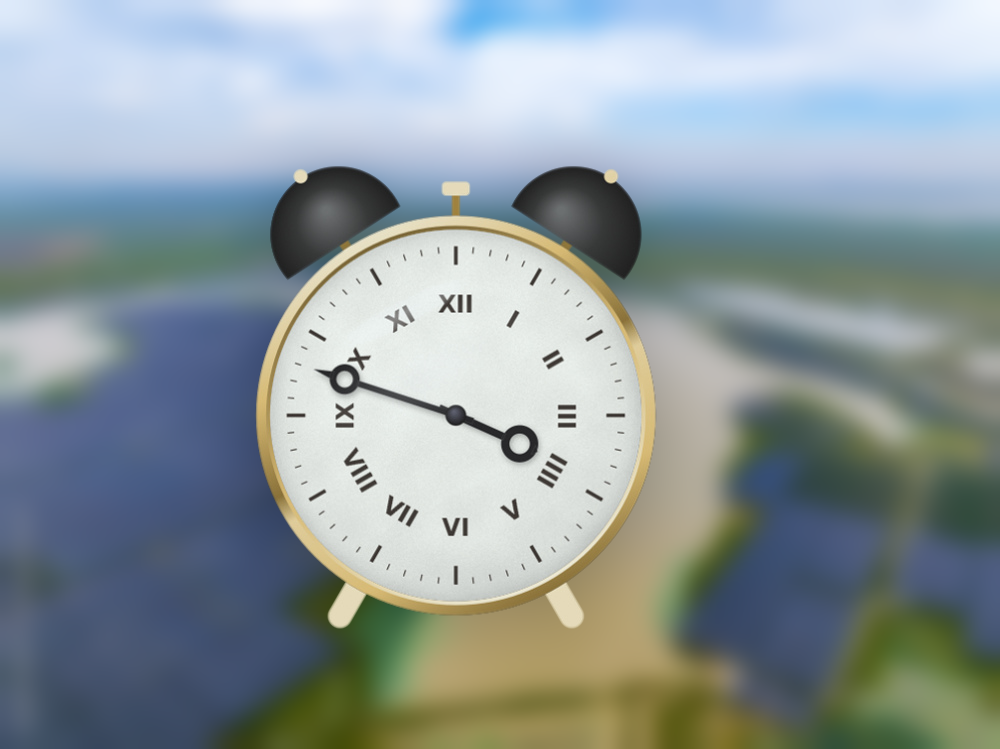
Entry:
3:48
